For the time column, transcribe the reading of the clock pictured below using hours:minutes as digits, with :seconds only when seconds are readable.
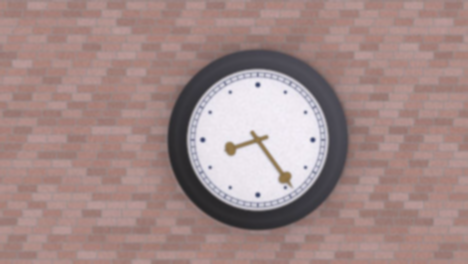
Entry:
8:24
